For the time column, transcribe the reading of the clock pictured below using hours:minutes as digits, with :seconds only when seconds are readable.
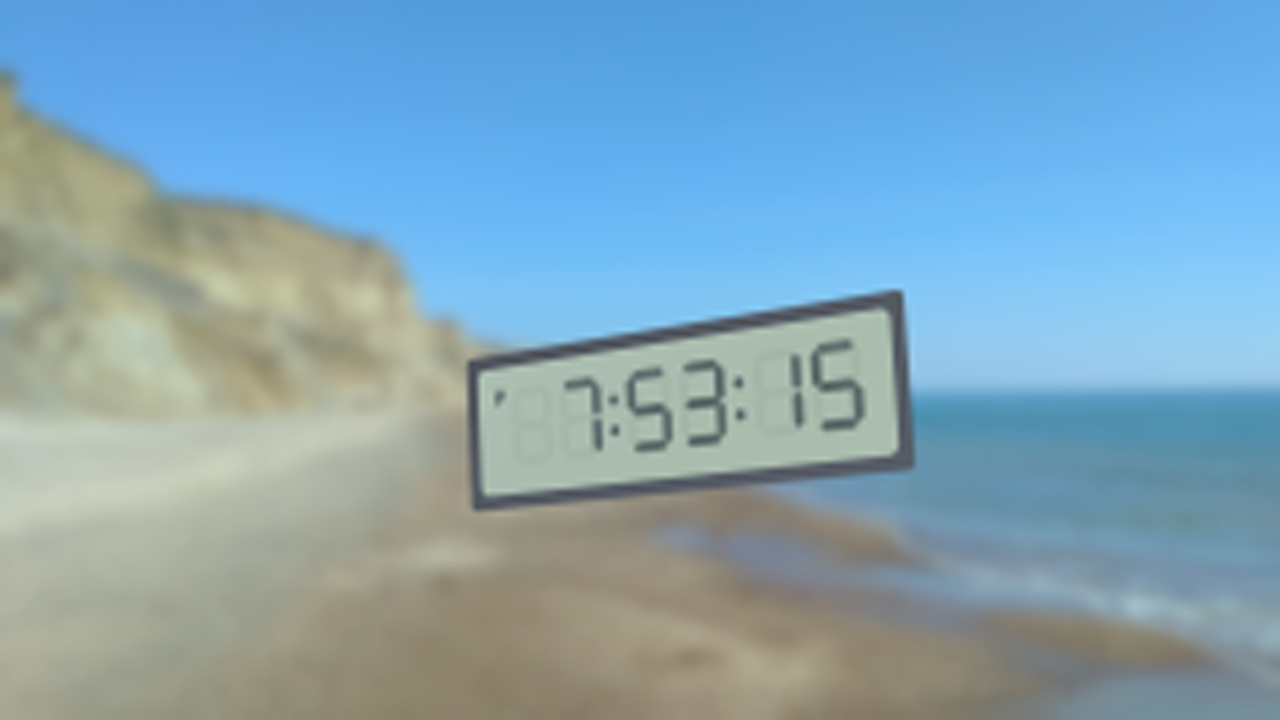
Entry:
7:53:15
